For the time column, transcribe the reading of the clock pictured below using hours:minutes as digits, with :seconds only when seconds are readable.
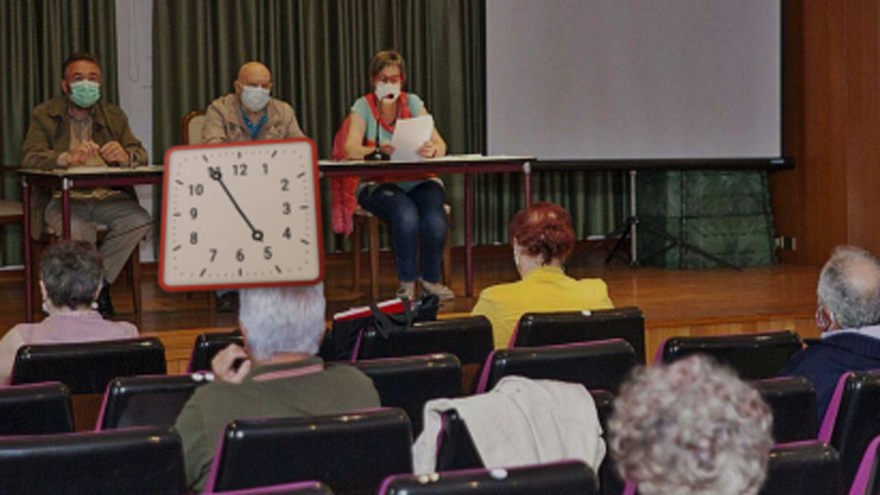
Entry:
4:55
